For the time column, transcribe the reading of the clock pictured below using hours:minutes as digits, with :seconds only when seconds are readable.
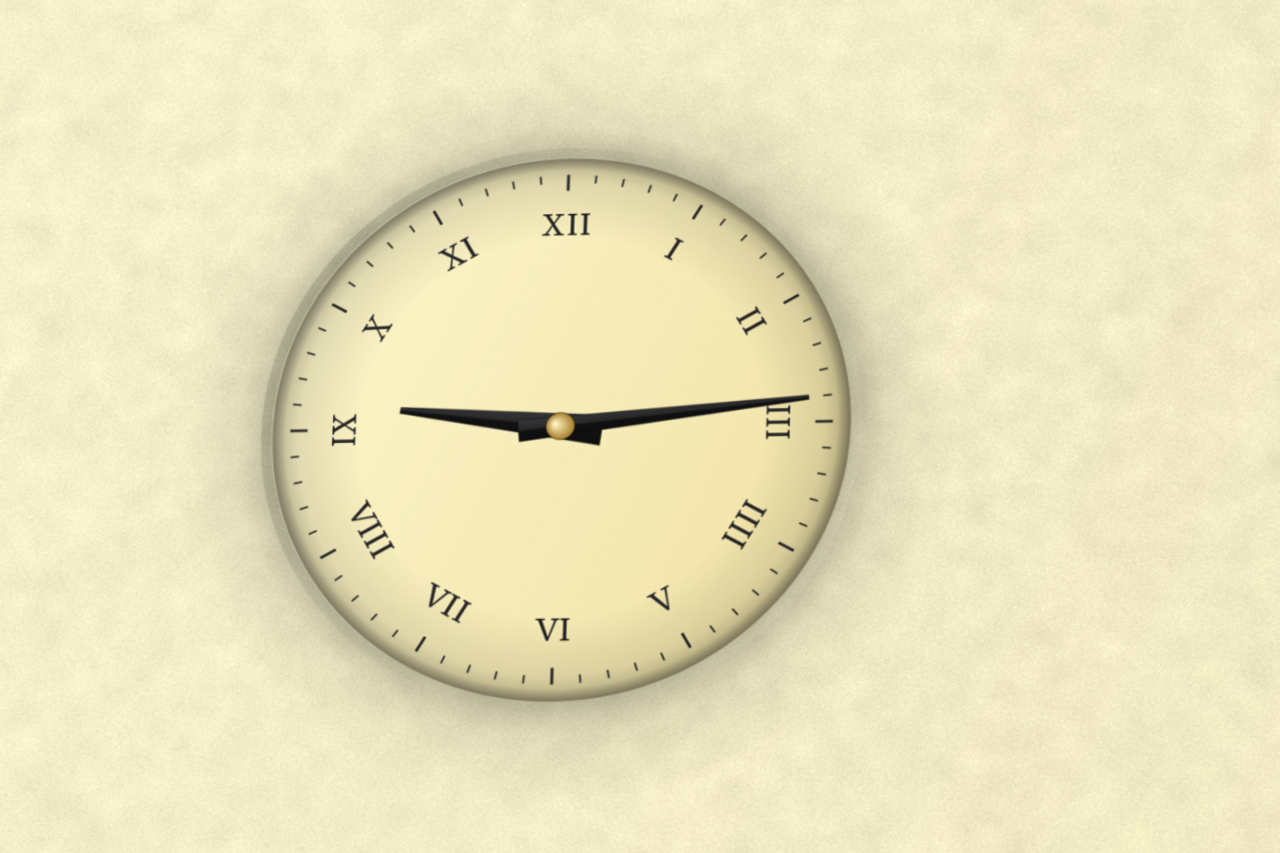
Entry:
9:14
